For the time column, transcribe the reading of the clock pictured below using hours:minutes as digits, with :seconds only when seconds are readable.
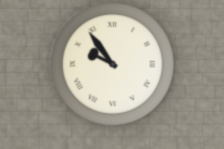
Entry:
9:54
